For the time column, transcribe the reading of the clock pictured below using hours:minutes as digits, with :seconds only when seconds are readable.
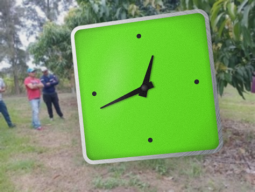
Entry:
12:42
